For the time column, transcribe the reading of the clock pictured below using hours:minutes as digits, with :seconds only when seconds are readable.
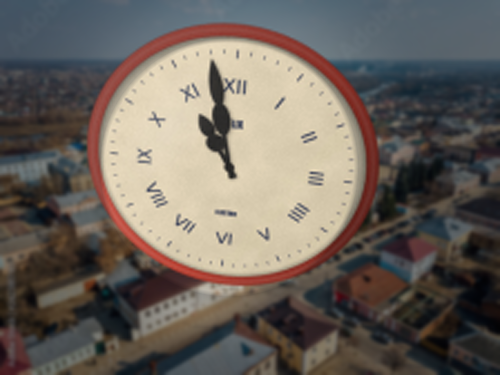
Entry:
10:58
